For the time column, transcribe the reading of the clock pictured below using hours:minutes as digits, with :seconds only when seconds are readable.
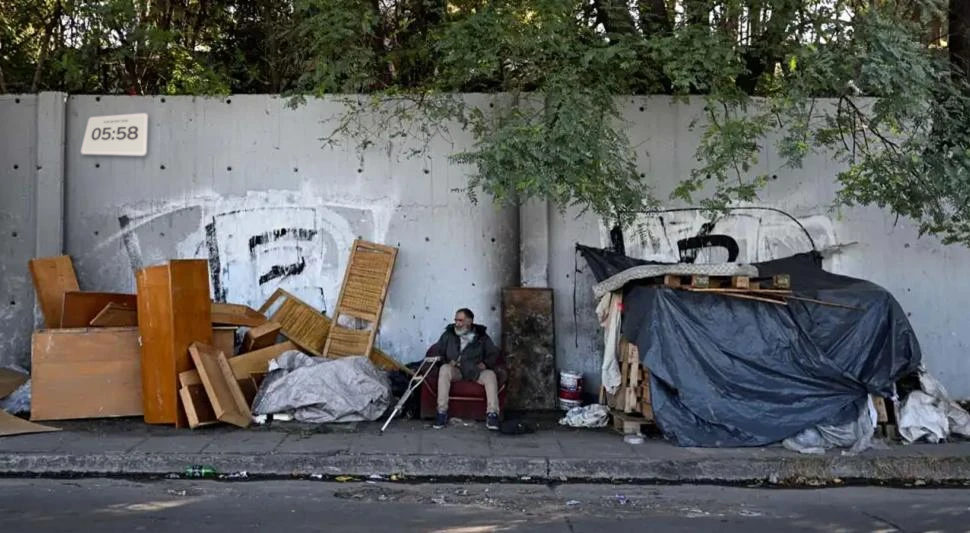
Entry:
5:58
